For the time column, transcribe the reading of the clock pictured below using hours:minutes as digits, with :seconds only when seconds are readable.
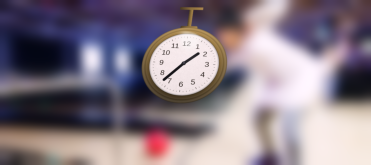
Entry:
1:37
